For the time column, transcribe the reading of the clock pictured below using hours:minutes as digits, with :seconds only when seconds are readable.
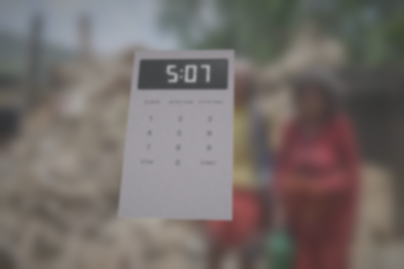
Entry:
5:07
